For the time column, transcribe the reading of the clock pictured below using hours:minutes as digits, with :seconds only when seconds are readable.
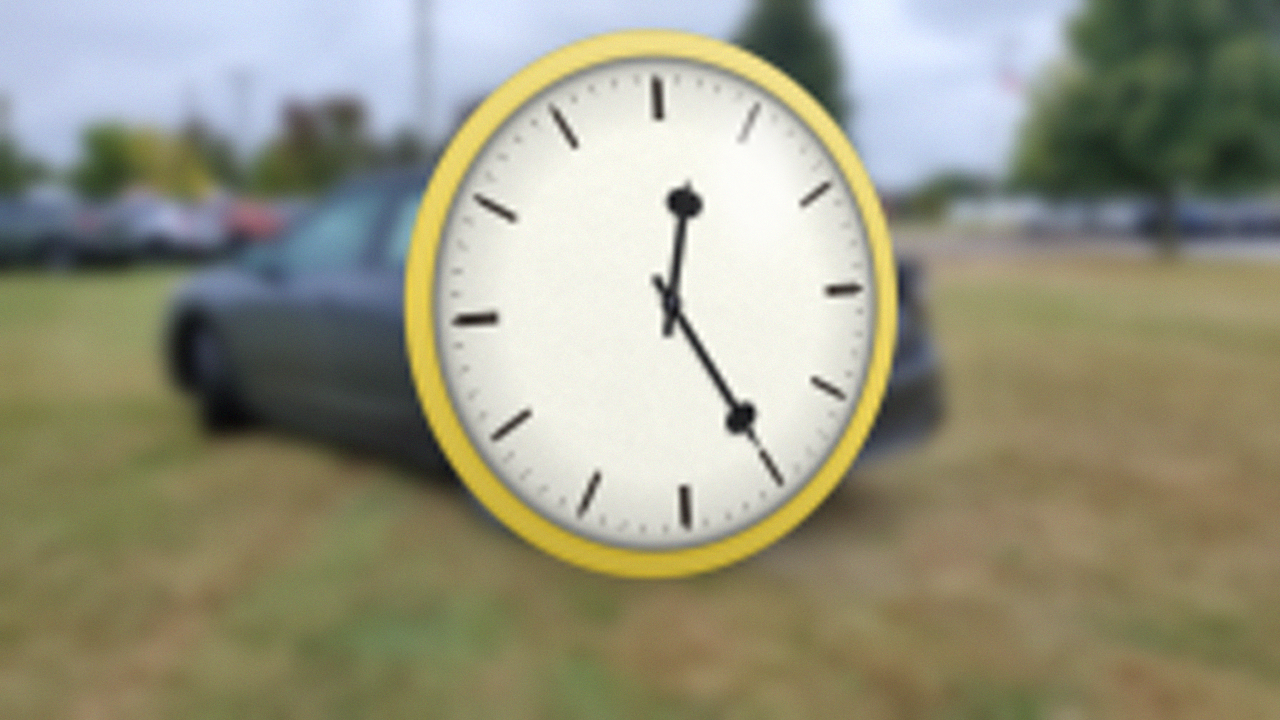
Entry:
12:25
